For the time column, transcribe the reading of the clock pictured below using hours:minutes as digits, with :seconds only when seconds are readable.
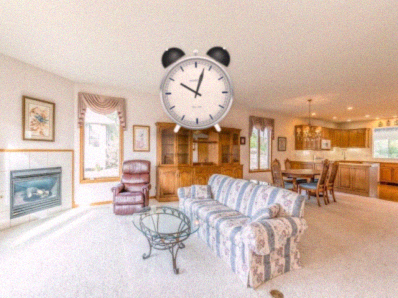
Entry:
10:03
